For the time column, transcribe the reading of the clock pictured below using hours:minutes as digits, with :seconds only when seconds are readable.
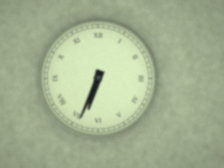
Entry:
6:34
